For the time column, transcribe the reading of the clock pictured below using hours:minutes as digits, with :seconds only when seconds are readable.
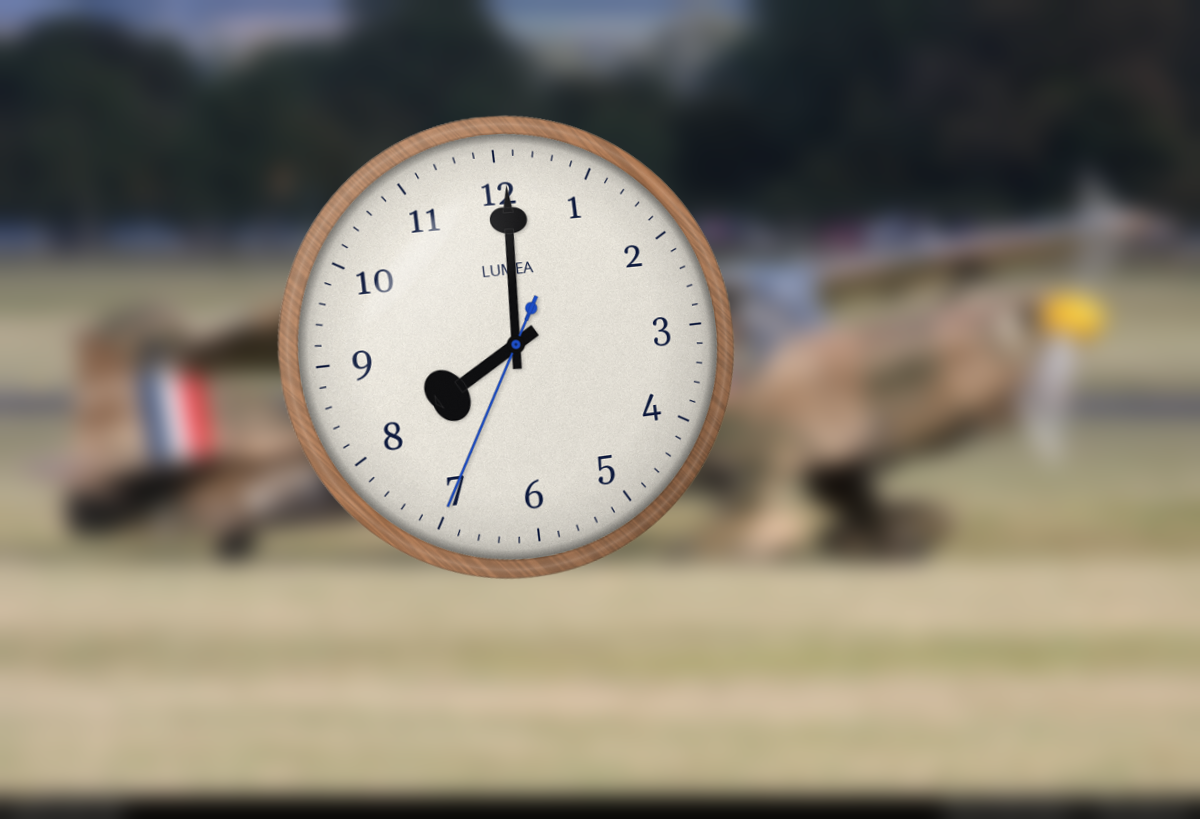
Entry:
8:00:35
